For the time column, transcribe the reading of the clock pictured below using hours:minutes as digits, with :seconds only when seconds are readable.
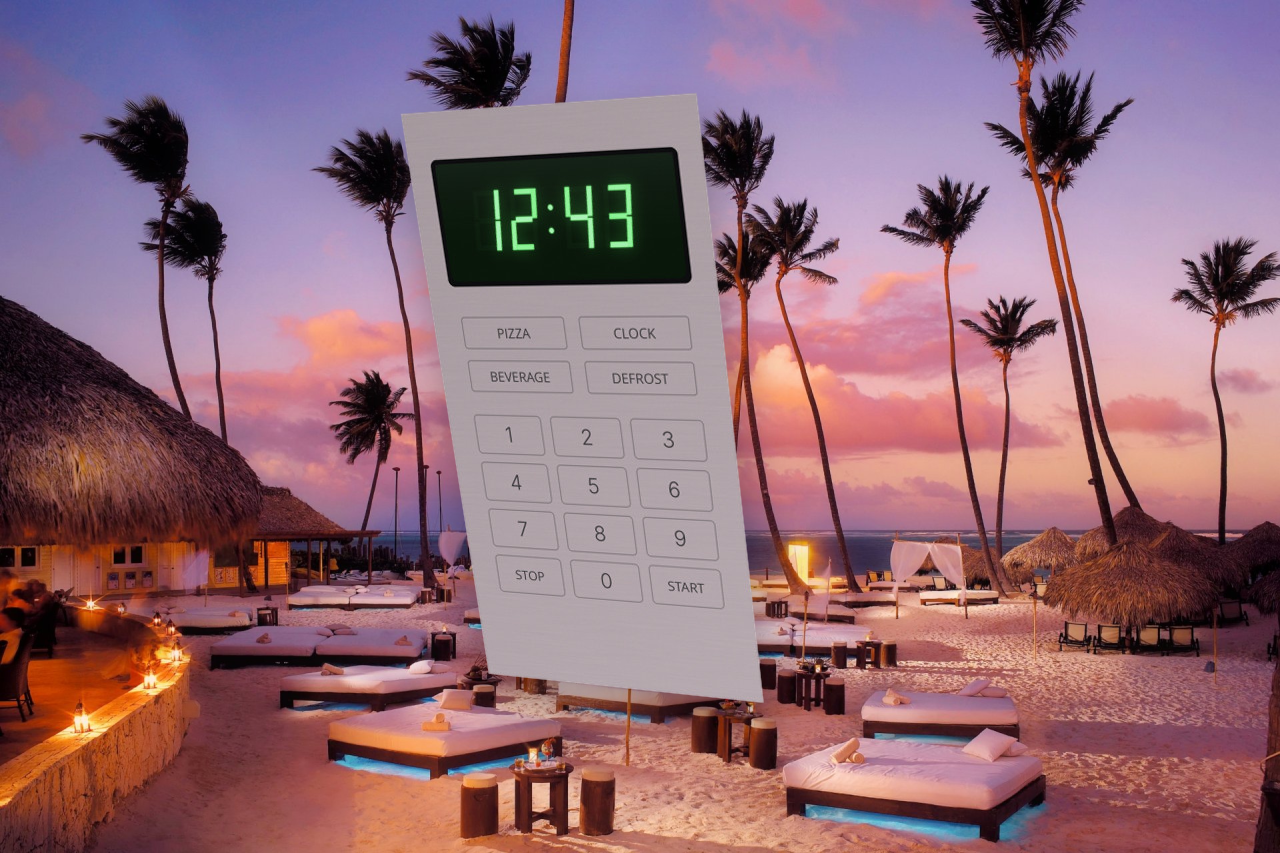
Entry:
12:43
